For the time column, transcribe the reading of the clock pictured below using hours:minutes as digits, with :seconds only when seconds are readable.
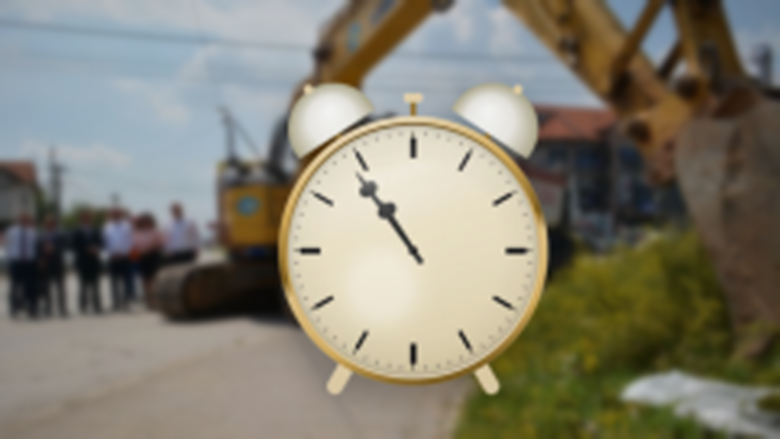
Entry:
10:54
